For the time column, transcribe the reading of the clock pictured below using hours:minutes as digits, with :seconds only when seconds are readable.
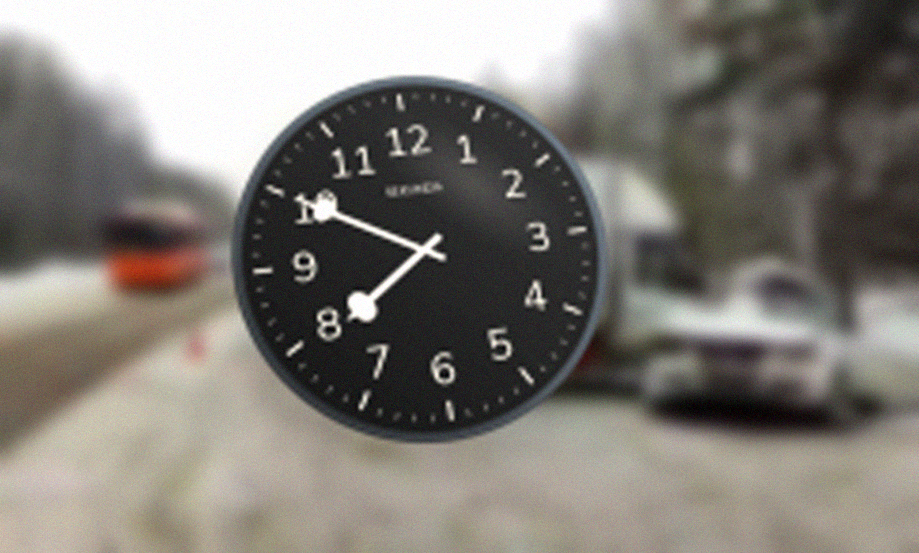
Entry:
7:50
